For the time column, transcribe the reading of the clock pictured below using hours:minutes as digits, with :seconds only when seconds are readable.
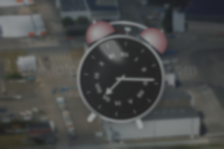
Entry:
7:14
